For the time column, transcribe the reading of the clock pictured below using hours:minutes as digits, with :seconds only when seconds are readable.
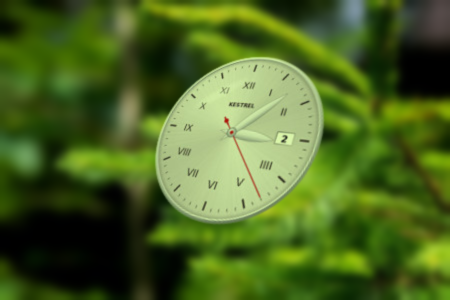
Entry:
3:07:23
